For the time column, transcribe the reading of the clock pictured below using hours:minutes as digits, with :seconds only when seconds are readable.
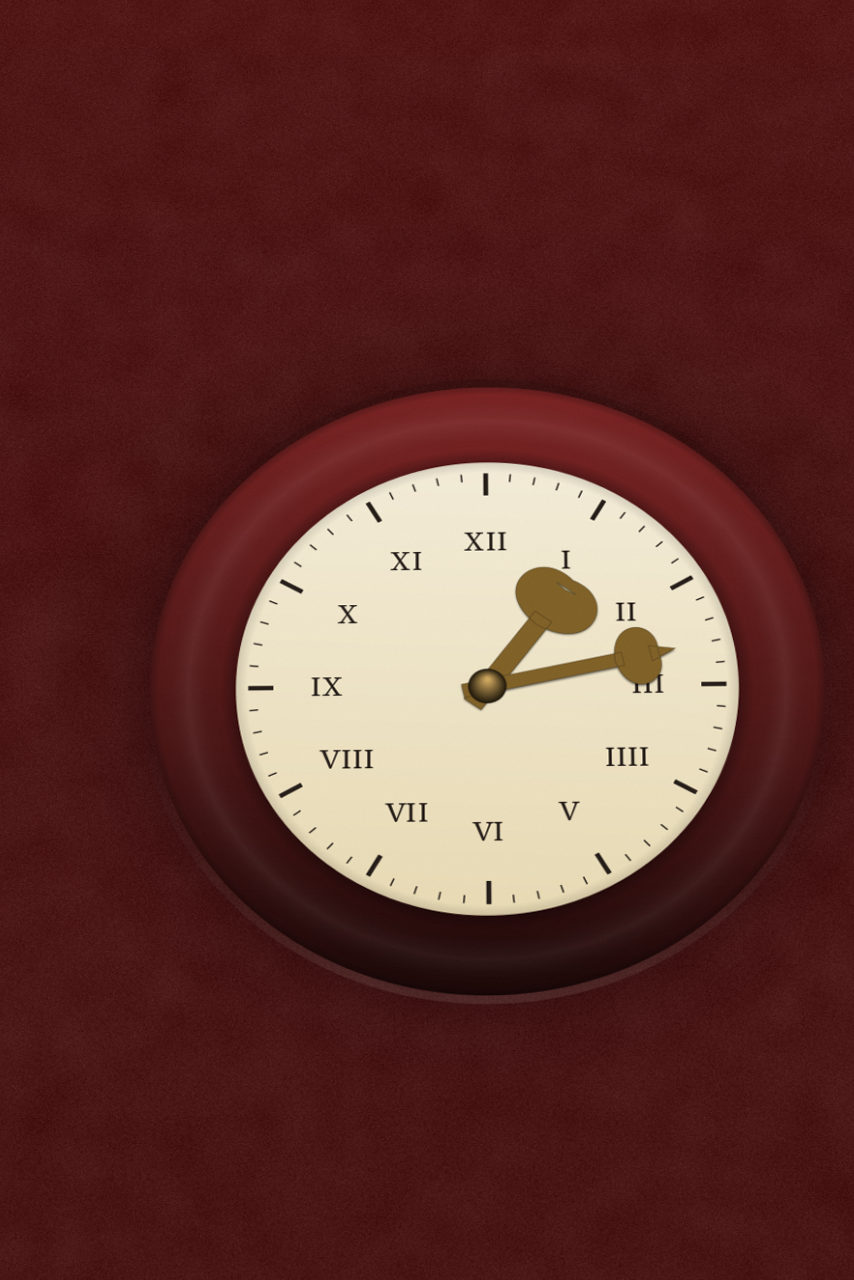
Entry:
1:13
